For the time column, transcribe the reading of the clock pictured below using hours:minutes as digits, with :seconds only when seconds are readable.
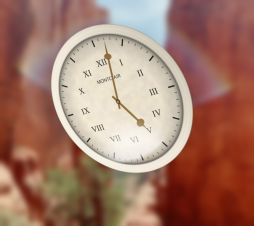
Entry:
5:02
